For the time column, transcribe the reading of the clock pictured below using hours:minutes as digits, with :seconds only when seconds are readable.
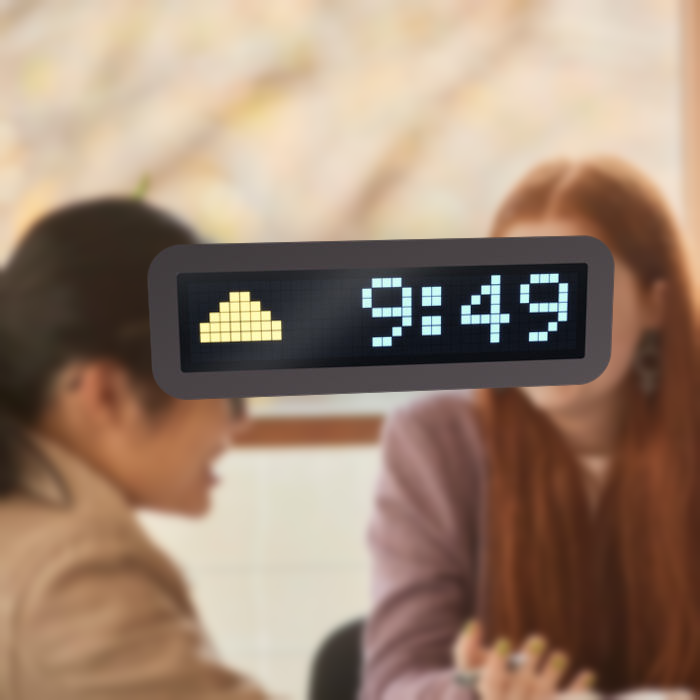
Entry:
9:49
